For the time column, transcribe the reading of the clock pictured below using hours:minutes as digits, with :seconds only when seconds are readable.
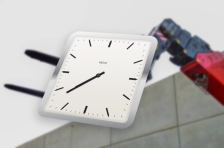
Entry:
7:38
